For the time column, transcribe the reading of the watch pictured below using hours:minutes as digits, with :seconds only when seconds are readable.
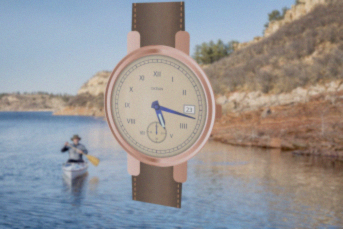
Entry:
5:17
